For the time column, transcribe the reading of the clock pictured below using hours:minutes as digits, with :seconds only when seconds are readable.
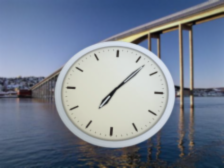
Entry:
7:07
